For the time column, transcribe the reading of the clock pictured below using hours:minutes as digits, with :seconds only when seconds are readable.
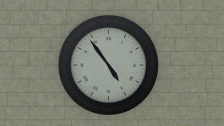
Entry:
4:54
